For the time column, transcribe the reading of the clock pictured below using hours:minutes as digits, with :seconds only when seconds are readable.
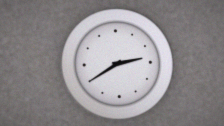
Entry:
2:40
